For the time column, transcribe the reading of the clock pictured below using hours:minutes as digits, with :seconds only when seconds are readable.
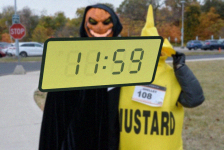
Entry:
11:59
